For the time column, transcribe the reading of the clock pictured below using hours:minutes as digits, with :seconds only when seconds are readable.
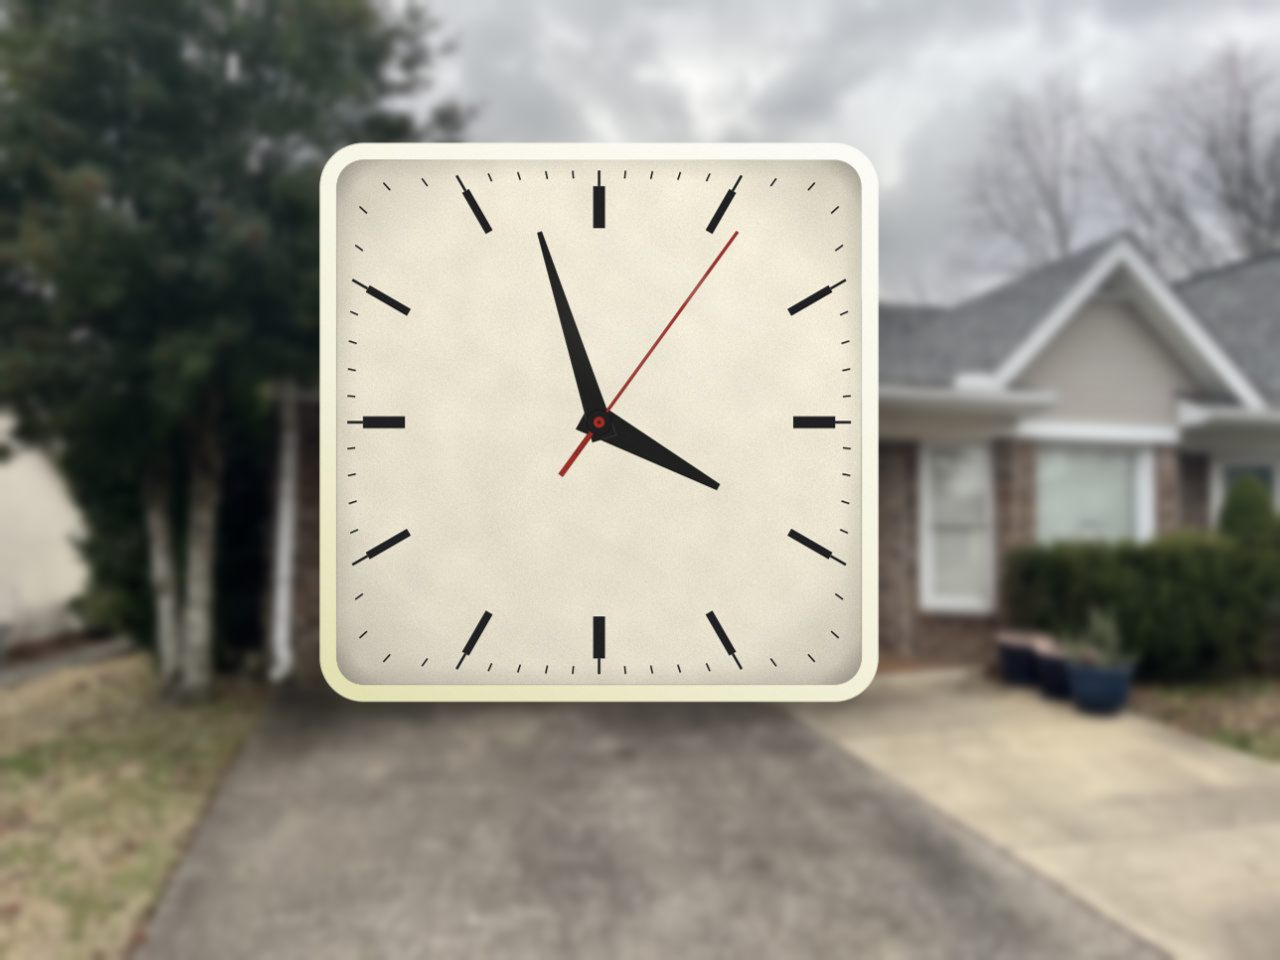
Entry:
3:57:06
